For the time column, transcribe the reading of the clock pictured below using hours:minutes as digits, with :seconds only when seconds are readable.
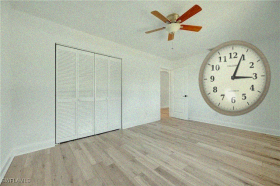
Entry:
3:04
